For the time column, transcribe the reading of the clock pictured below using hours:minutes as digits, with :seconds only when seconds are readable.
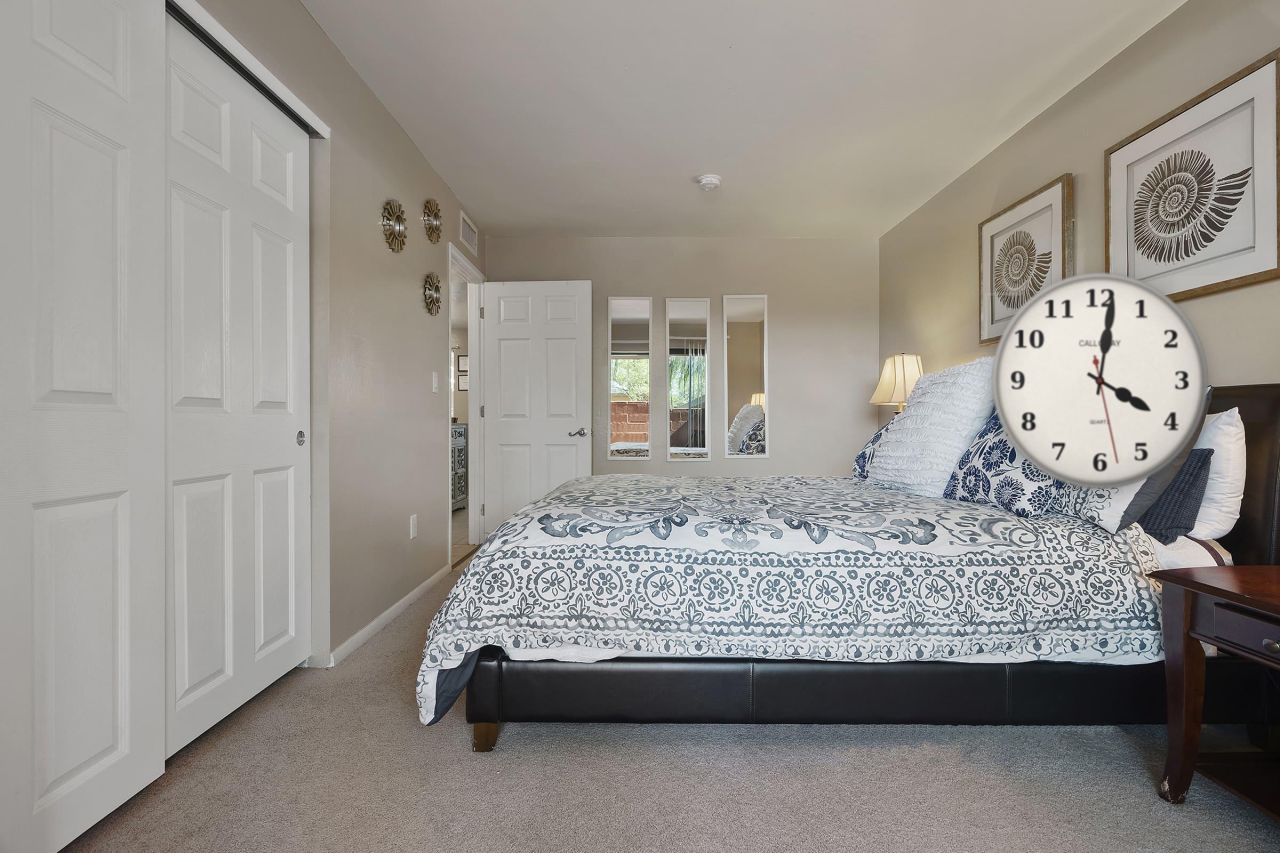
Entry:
4:01:28
